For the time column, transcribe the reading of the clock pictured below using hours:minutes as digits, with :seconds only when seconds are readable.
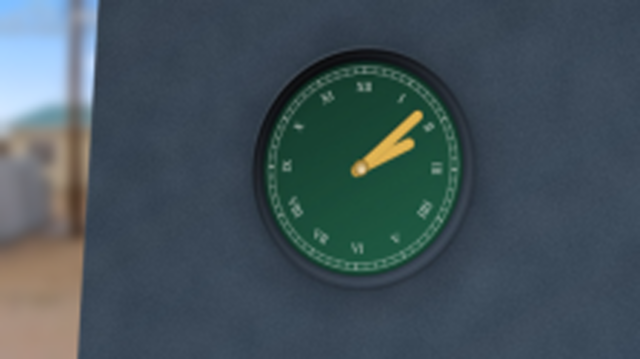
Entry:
2:08
